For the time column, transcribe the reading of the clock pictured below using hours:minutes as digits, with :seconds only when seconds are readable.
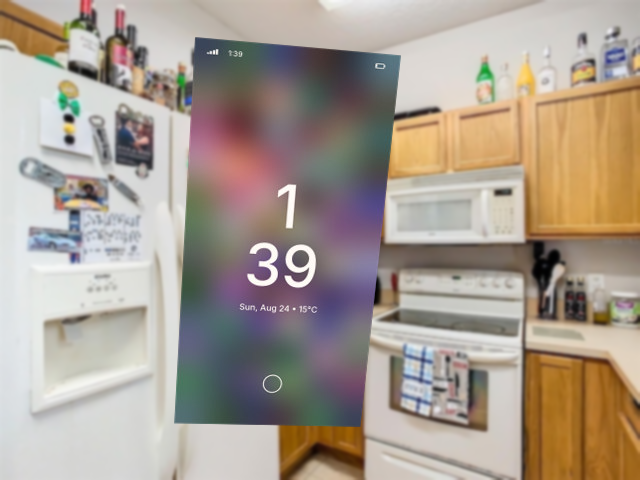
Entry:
1:39
